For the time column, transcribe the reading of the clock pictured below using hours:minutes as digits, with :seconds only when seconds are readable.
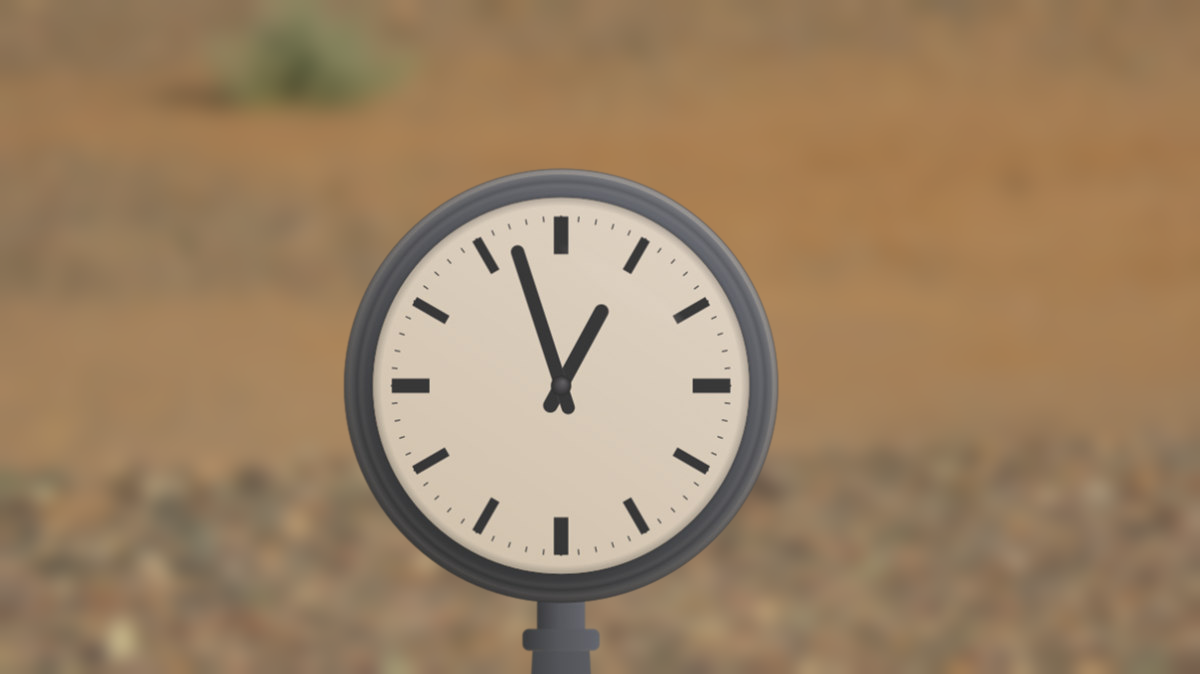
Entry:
12:57
